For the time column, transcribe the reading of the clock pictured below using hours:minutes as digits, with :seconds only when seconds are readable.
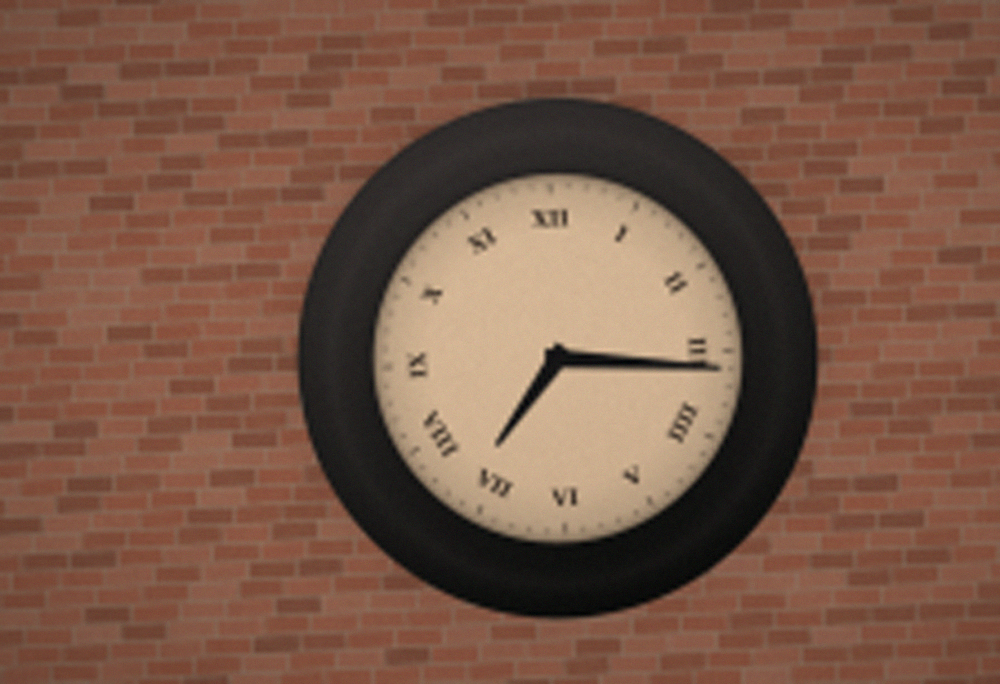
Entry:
7:16
